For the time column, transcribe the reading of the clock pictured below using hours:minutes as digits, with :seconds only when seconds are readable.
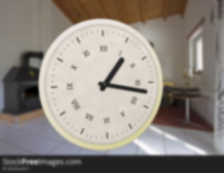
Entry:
1:17
